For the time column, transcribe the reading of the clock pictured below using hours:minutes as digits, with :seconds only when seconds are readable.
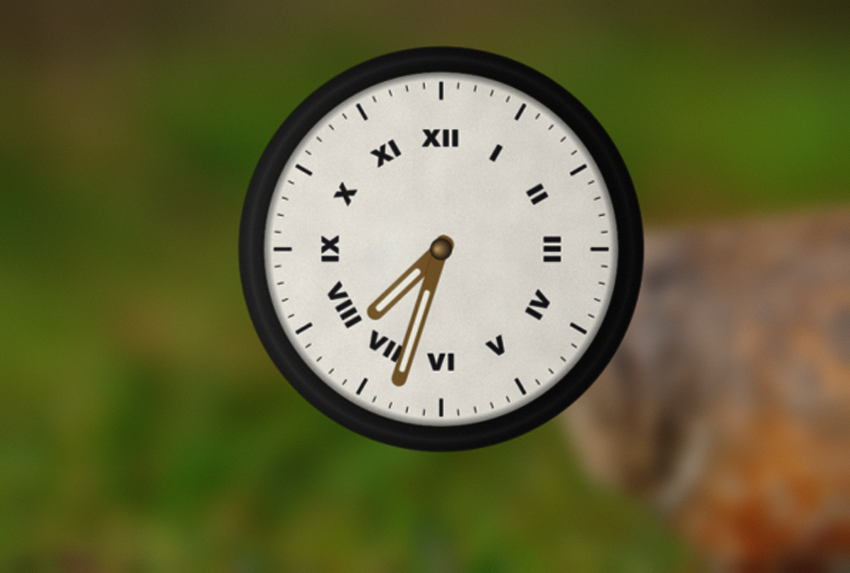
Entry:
7:33
